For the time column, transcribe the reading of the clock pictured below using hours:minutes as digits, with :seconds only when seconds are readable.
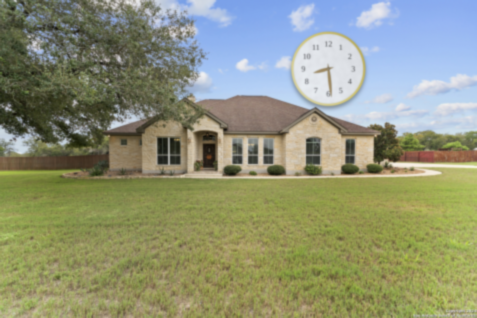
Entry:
8:29
